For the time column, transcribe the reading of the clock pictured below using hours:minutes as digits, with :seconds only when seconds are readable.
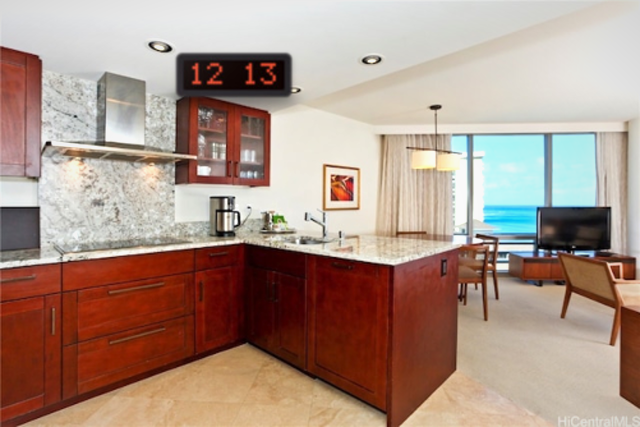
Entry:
12:13
